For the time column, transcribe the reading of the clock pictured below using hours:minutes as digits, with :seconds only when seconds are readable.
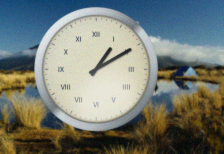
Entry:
1:10
